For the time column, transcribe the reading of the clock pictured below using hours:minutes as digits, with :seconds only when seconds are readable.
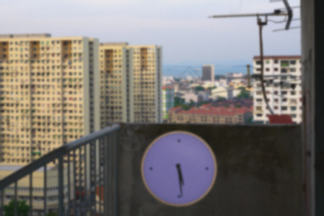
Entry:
5:29
